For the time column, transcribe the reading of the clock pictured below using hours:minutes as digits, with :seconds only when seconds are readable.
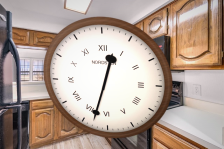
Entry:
12:33
